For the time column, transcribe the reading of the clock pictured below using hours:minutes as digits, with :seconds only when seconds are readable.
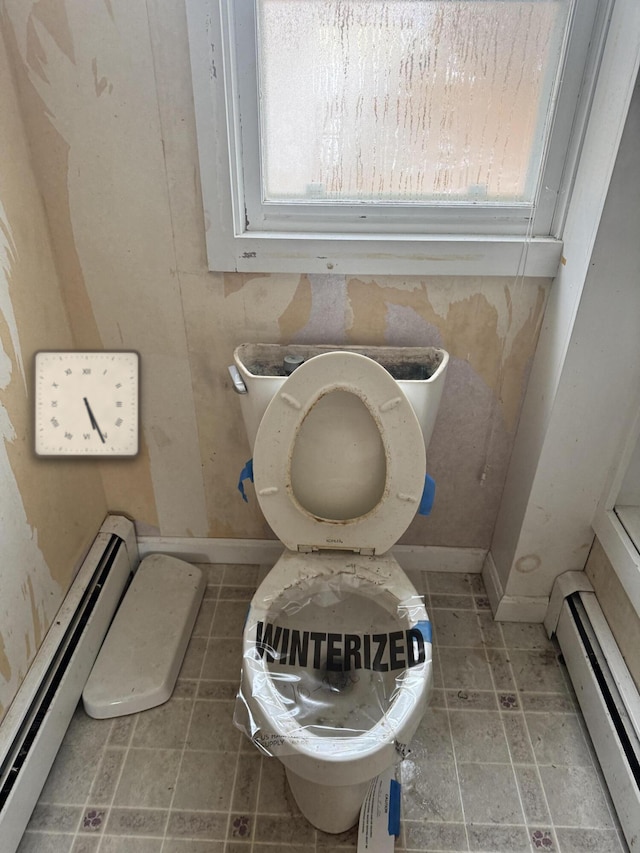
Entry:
5:26
